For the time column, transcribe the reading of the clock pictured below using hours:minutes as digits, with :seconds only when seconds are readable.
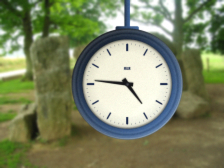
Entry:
4:46
